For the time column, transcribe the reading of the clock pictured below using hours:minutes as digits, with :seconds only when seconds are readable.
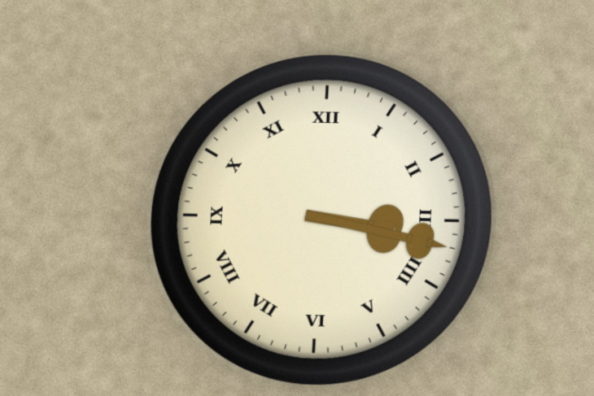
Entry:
3:17
